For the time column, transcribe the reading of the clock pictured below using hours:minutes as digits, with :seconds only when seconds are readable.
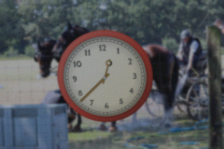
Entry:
12:38
